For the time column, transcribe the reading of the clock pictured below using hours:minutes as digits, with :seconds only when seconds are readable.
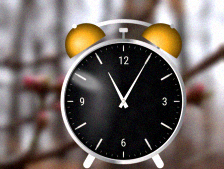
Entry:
11:05
